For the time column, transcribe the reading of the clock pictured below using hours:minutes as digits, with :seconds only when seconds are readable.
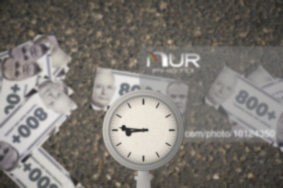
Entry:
8:46
